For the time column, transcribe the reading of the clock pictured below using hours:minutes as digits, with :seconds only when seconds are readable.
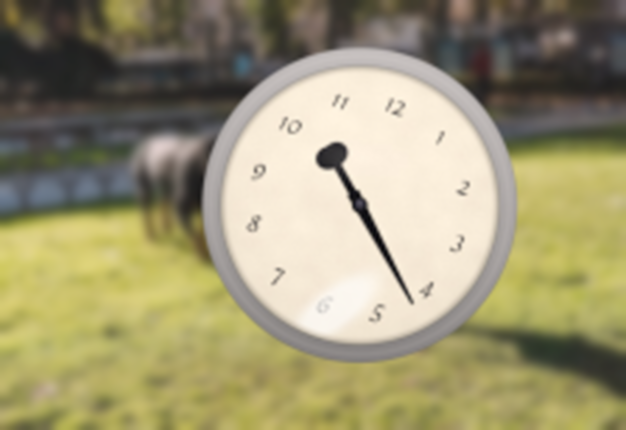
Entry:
10:22
